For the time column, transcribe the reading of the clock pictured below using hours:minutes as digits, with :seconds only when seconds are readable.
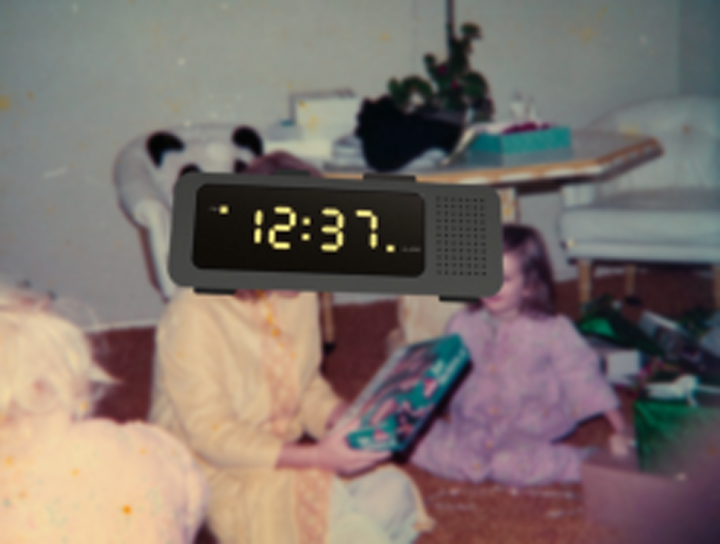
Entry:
12:37
